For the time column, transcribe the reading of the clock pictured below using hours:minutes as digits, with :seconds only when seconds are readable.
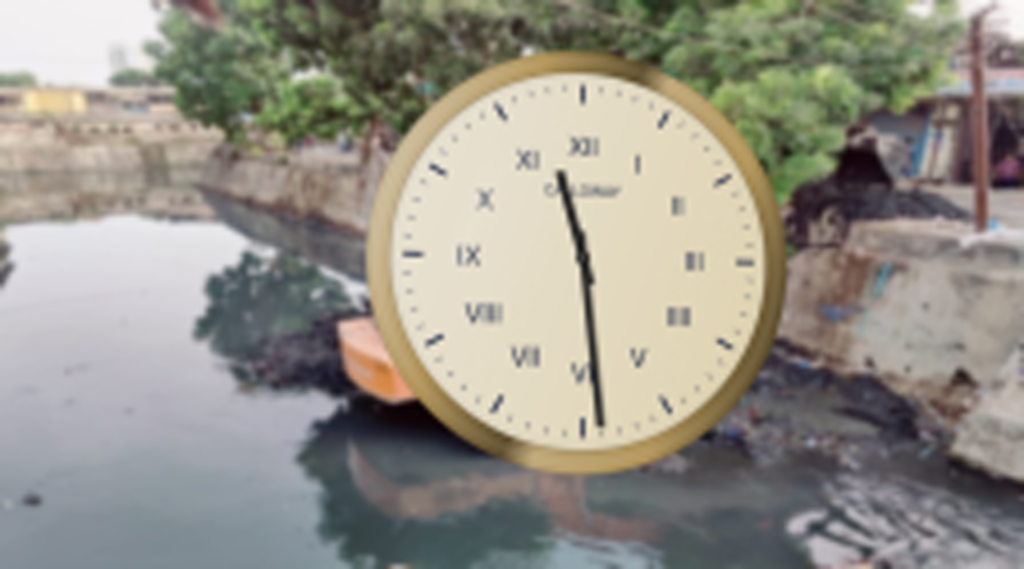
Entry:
11:29
